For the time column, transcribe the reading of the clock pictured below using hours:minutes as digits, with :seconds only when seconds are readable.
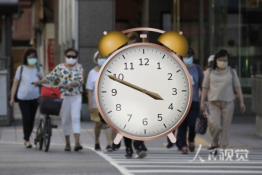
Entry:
3:49
